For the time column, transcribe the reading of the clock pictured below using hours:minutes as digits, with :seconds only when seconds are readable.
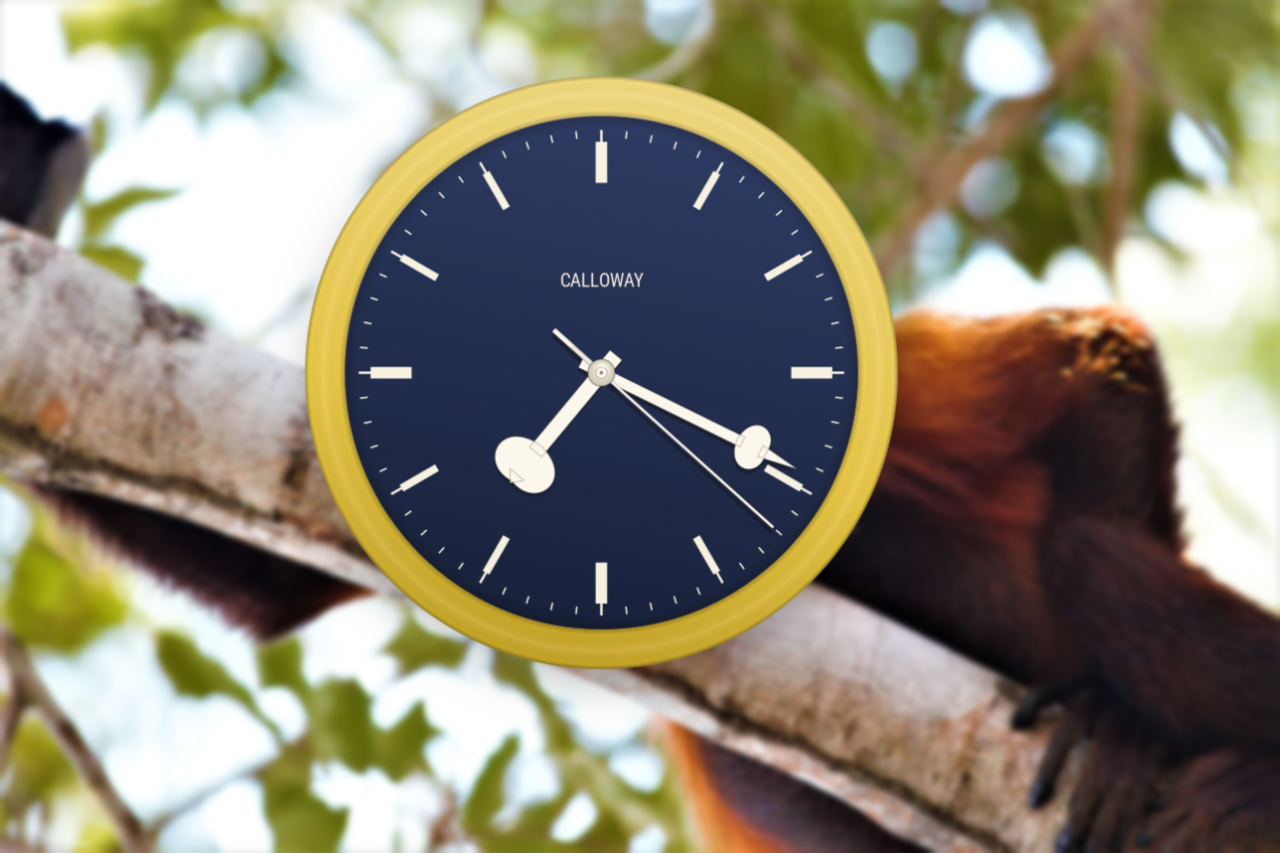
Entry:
7:19:22
